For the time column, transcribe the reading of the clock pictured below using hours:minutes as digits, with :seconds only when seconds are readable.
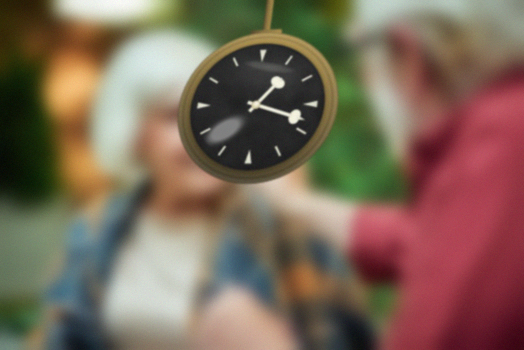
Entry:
1:18
